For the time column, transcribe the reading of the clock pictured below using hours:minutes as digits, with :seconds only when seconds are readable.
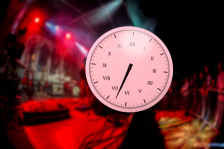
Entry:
6:33
